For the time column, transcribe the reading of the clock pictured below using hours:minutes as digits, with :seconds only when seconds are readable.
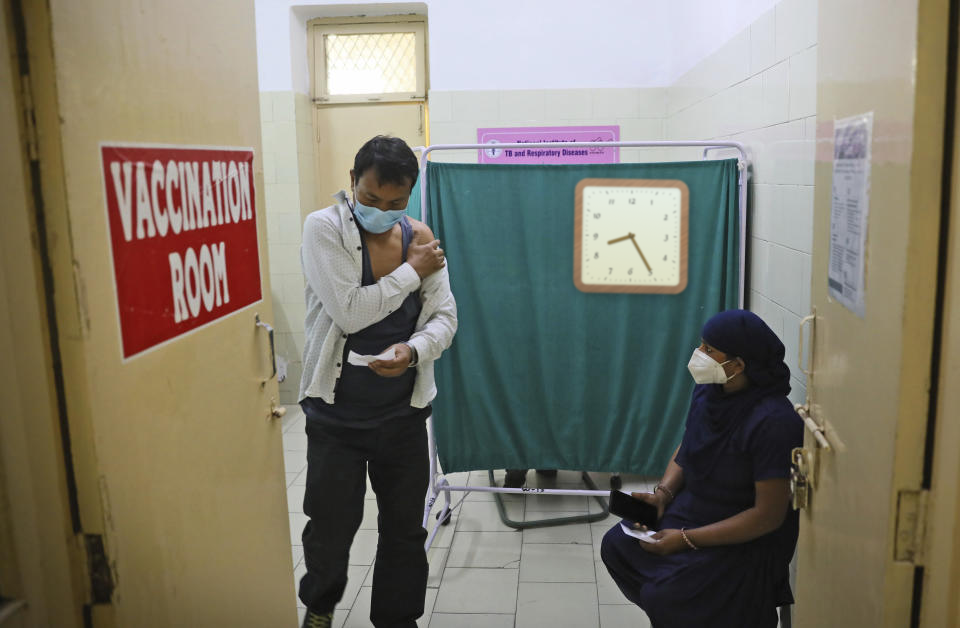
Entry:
8:25
